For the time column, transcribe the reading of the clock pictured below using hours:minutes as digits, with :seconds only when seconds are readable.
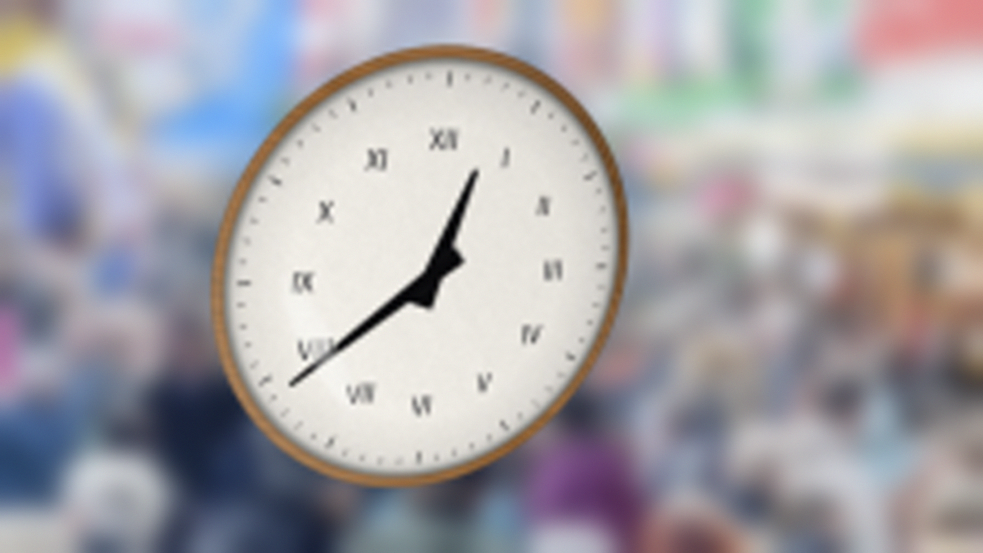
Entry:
12:39
